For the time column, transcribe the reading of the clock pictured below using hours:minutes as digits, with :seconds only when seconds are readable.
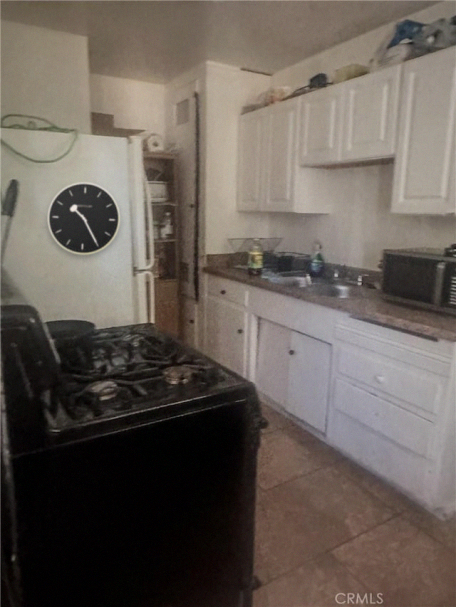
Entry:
10:25
